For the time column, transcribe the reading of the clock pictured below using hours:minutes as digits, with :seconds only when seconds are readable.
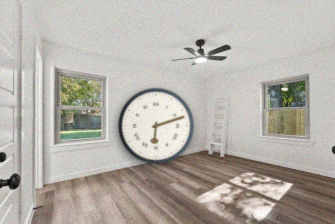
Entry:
6:12
